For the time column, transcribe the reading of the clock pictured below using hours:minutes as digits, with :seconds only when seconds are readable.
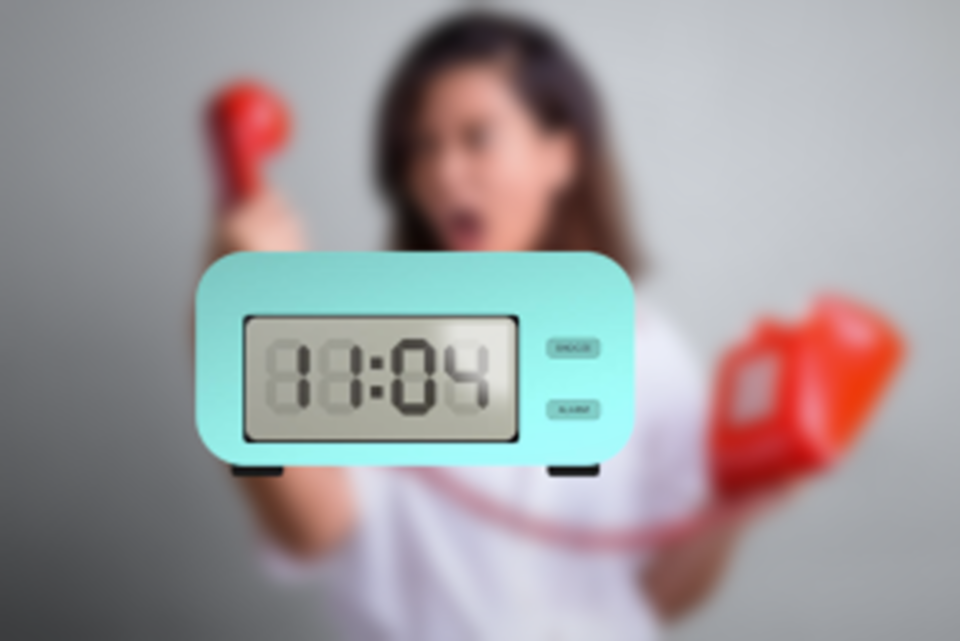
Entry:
11:04
